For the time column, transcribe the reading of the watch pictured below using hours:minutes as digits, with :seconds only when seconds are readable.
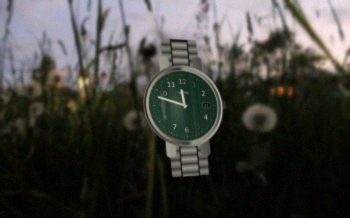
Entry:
11:48
